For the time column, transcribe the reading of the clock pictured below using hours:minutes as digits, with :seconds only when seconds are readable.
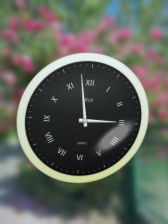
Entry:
2:58
